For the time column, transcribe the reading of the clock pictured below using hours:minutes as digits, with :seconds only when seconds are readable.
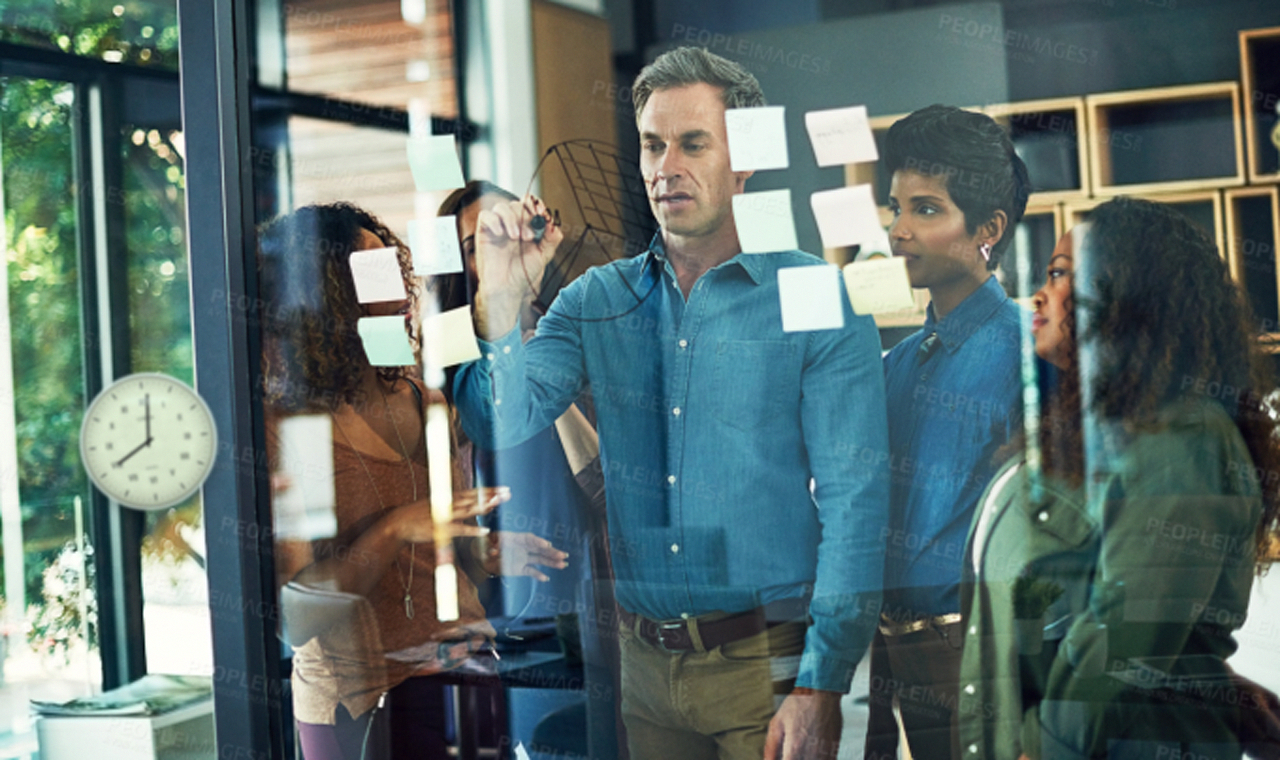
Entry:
8:01
